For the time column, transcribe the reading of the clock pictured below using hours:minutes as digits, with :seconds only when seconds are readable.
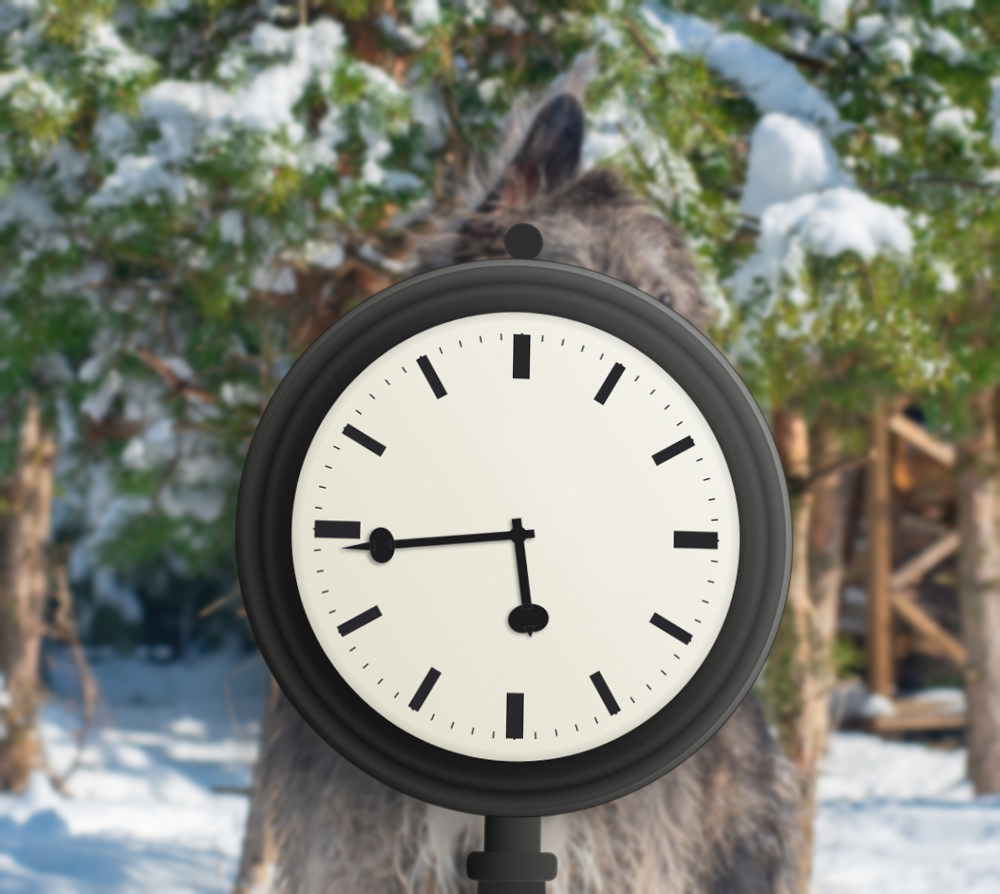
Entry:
5:44
